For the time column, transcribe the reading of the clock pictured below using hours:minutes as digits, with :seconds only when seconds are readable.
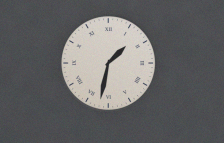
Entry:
1:32
